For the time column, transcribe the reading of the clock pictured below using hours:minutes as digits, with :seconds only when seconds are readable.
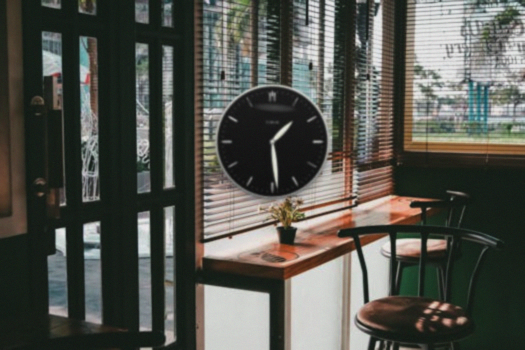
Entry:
1:29
